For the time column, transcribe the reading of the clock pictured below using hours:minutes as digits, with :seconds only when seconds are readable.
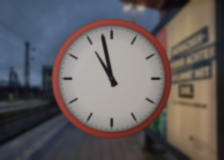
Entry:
10:58
